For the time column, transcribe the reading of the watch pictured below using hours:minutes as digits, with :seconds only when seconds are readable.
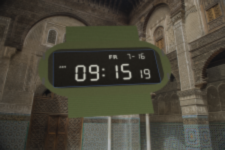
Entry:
9:15:19
